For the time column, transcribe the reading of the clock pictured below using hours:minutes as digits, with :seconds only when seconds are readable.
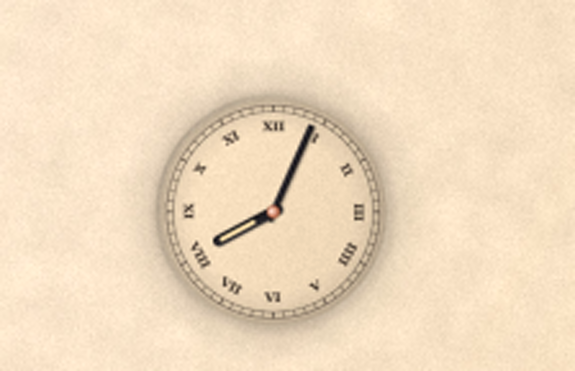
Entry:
8:04
